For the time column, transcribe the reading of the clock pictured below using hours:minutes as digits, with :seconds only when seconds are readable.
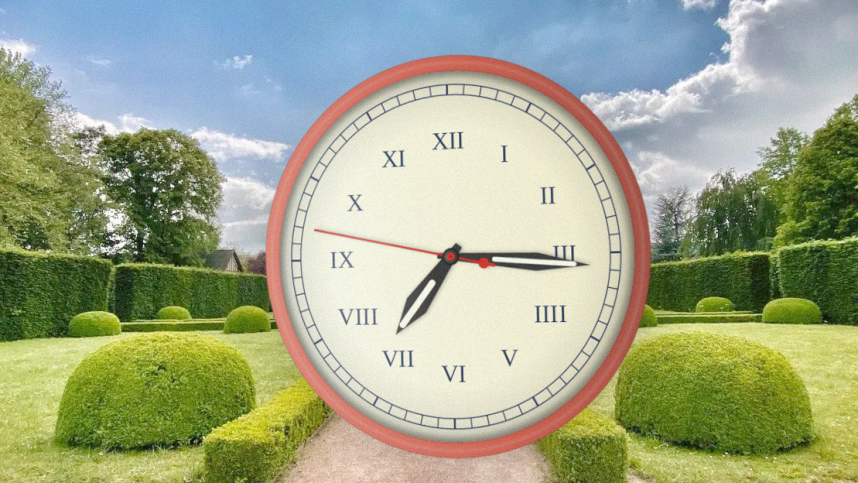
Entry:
7:15:47
